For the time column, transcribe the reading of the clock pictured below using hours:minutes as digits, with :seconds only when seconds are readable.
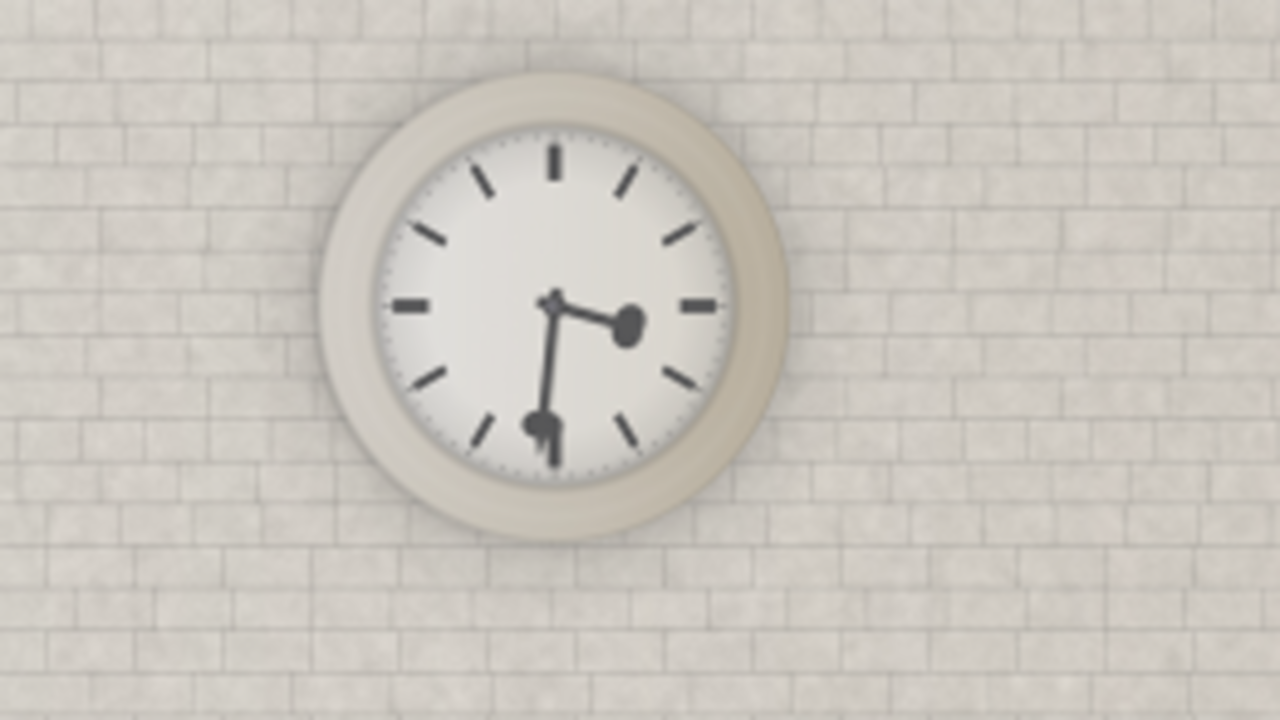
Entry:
3:31
